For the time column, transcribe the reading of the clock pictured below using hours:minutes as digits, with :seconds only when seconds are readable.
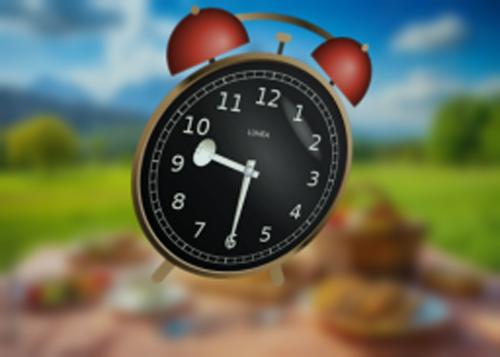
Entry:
9:30
